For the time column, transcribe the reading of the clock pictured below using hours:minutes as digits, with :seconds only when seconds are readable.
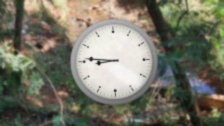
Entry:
8:46
